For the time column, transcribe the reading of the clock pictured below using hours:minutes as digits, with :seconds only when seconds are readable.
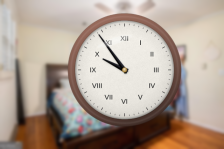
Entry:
9:54
